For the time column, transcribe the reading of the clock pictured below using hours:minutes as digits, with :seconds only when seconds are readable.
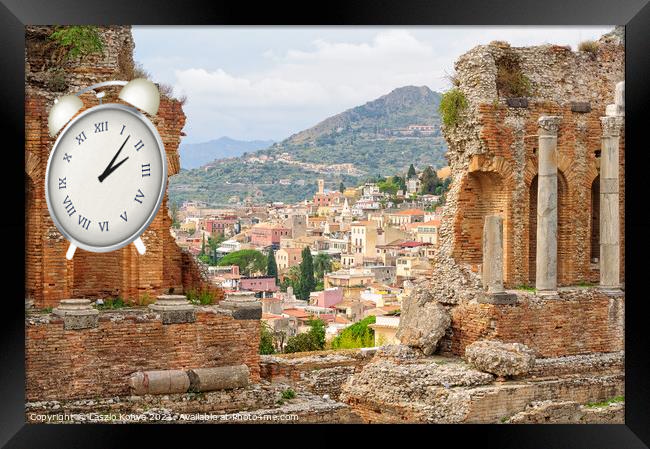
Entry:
2:07
